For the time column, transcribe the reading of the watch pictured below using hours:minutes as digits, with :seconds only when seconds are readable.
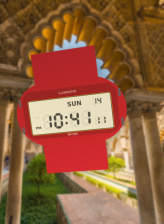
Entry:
10:41:11
